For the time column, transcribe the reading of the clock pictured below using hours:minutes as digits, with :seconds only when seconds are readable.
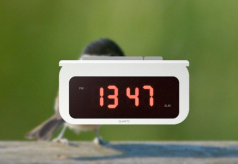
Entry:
13:47
